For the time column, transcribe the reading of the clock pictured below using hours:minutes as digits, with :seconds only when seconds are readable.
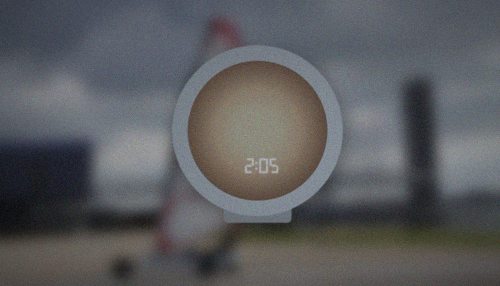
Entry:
2:05
